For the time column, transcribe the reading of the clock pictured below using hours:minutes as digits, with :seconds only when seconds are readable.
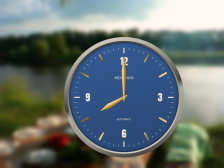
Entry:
8:00
